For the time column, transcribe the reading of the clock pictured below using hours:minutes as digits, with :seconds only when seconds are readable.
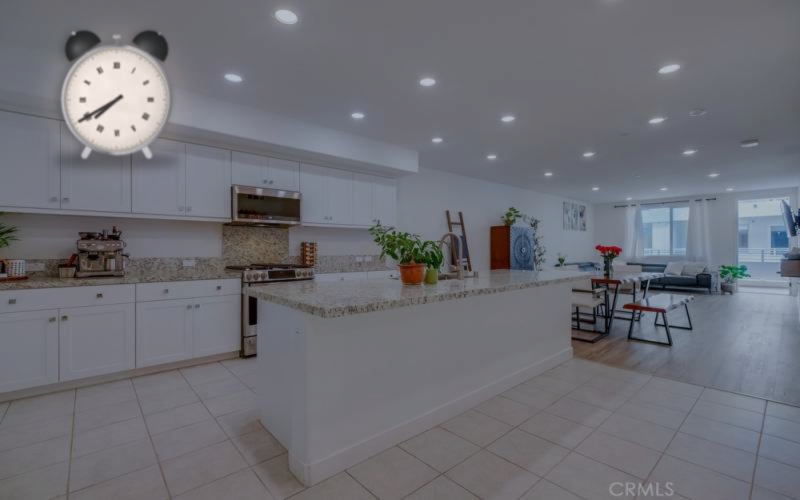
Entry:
7:40
